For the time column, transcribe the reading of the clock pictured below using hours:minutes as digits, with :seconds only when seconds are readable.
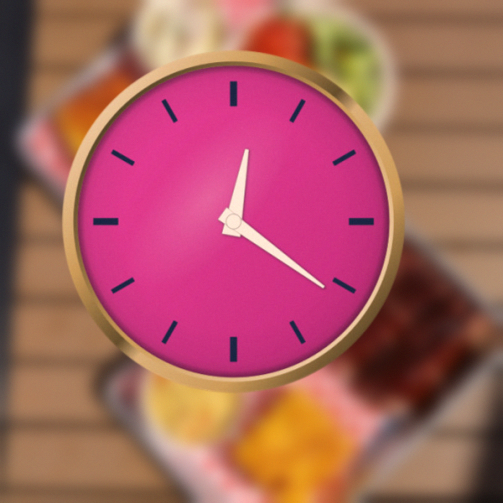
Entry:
12:21
